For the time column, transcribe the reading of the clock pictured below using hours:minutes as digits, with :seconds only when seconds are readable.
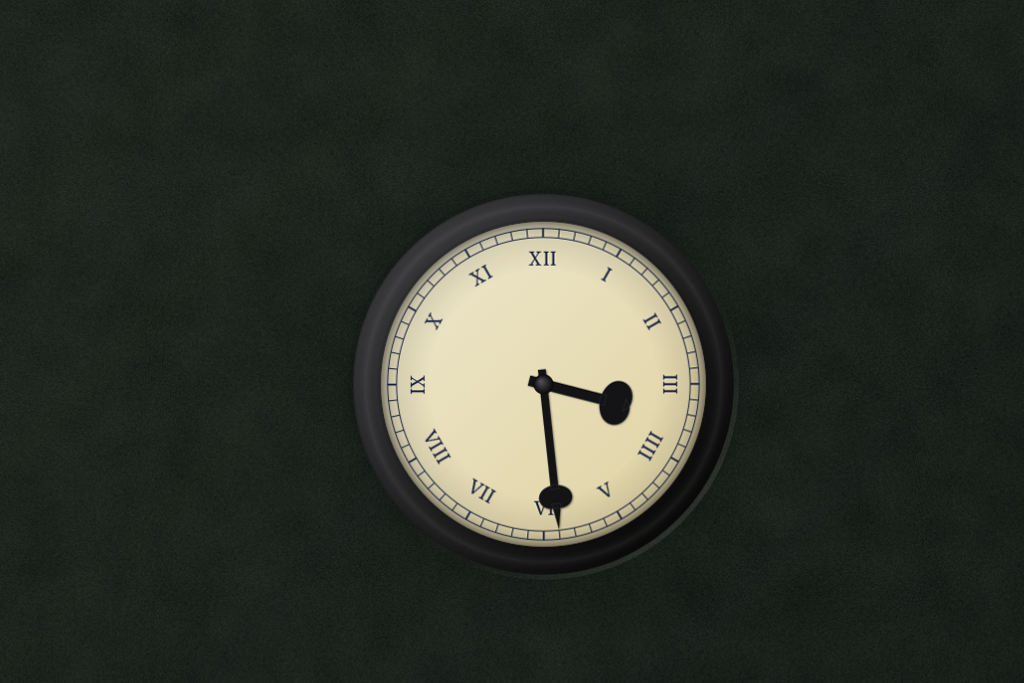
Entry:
3:29
